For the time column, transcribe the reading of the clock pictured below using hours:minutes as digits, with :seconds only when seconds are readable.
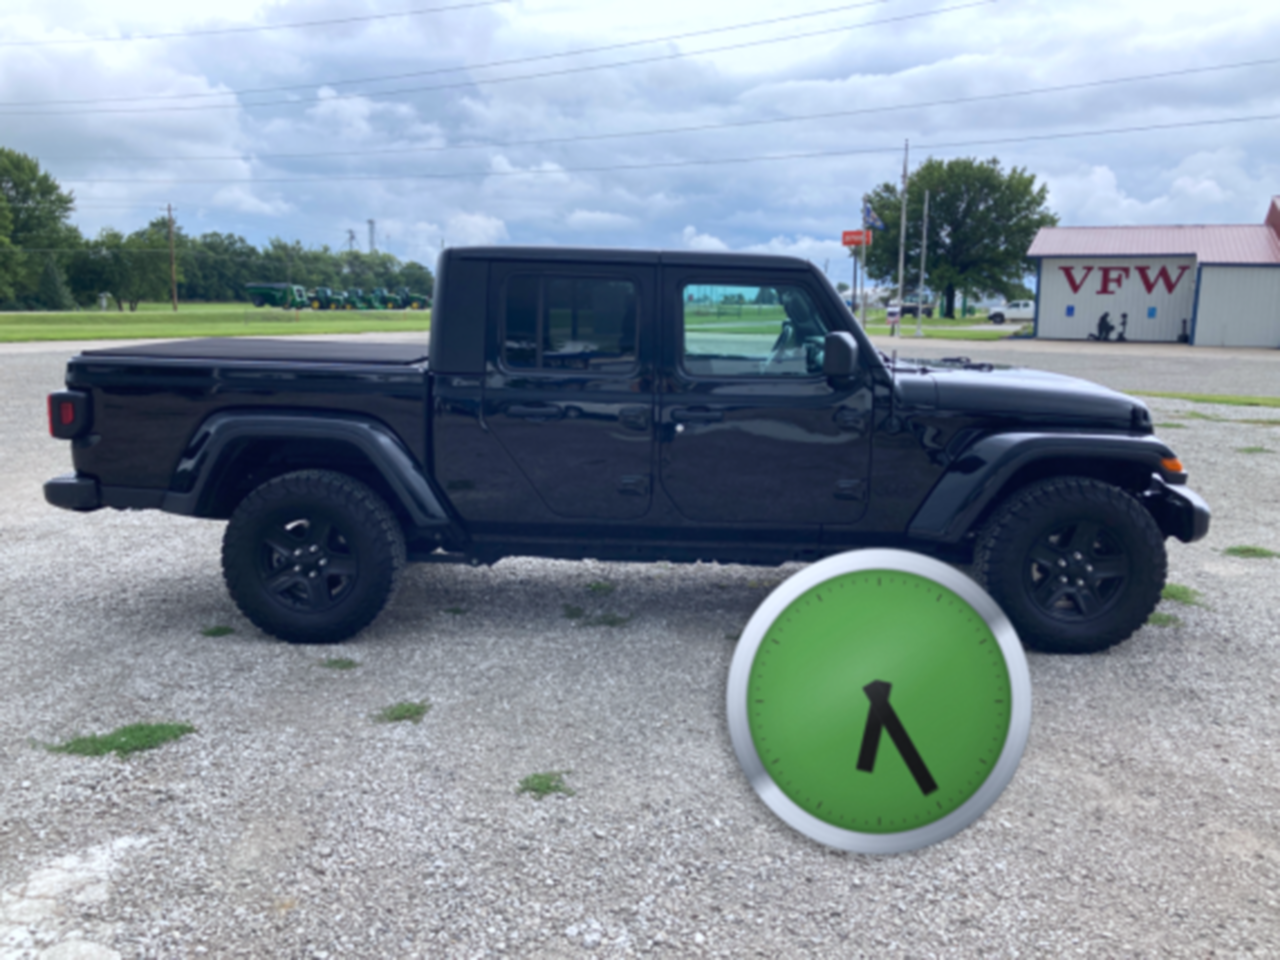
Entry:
6:25
